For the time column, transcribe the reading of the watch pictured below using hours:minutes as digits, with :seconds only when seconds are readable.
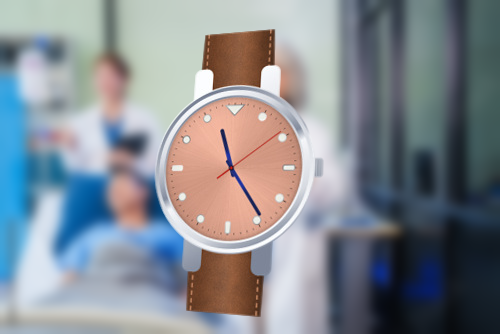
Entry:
11:24:09
